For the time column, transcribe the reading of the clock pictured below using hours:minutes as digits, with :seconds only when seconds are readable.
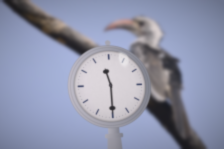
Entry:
11:30
